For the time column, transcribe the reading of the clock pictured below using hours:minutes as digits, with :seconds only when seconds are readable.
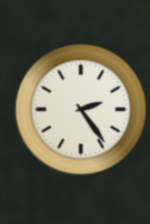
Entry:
2:24
